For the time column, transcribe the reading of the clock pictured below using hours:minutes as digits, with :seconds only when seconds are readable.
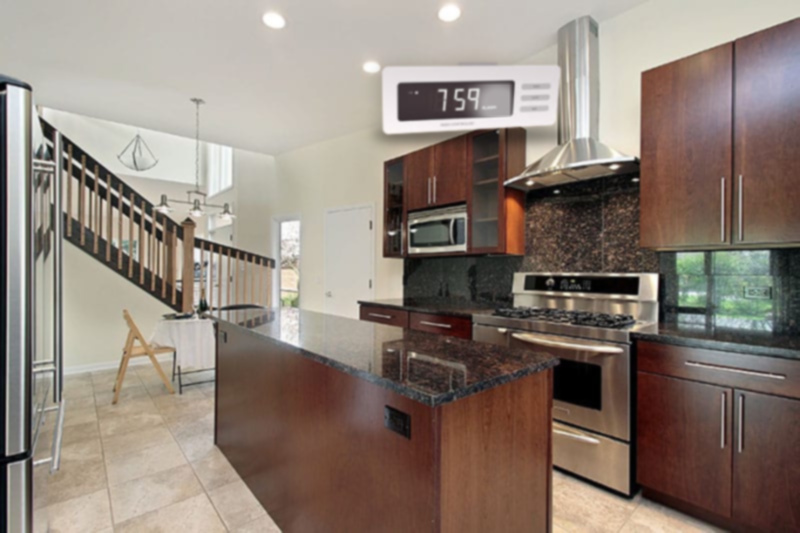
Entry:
7:59
